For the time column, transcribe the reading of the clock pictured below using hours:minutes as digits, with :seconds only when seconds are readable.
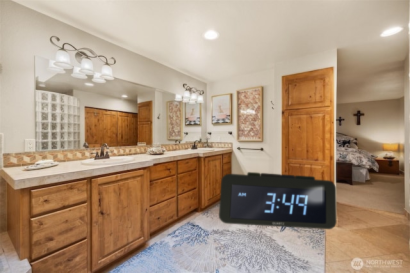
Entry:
3:49
